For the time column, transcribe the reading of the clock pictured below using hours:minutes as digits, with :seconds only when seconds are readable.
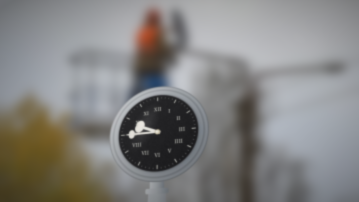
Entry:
9:45
